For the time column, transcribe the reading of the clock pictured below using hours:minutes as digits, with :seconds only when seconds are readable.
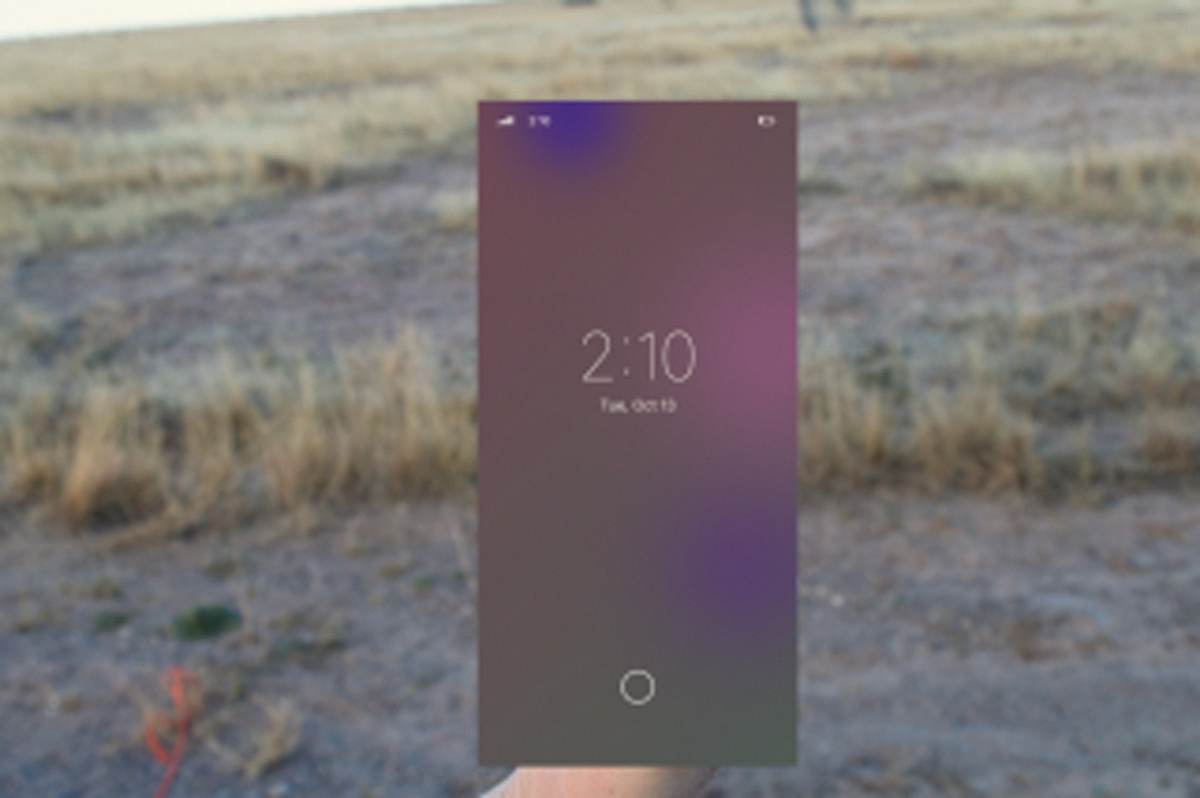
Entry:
2:10
